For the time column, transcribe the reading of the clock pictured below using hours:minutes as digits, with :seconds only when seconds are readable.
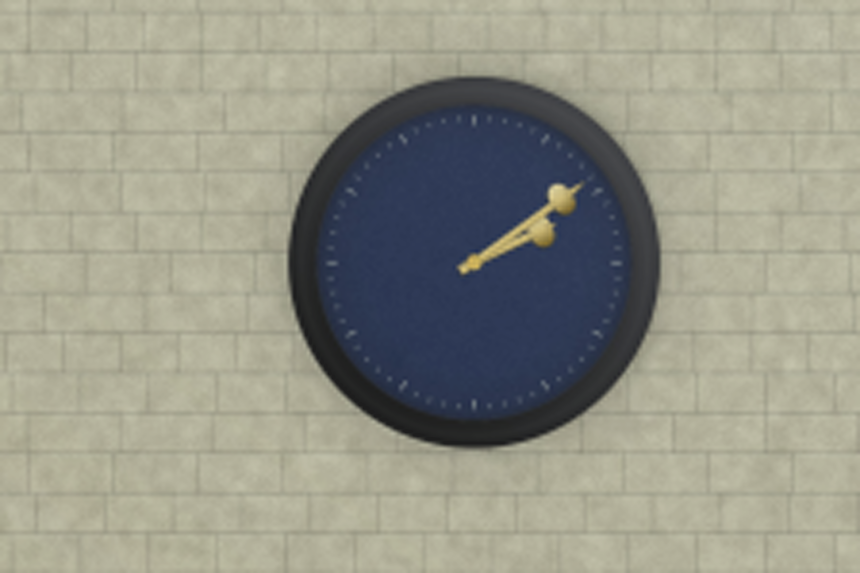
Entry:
2:09
